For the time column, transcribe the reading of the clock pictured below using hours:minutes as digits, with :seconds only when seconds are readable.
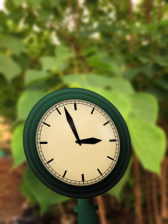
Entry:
2:57
